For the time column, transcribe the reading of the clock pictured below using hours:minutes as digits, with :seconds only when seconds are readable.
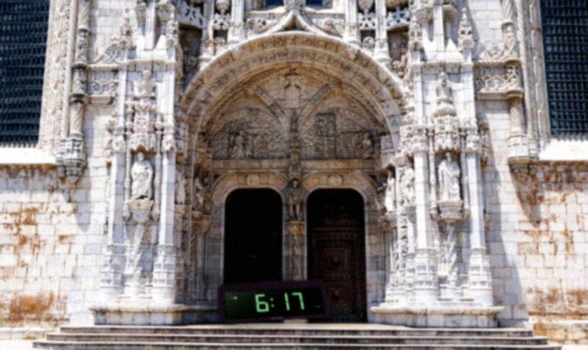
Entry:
6:17
